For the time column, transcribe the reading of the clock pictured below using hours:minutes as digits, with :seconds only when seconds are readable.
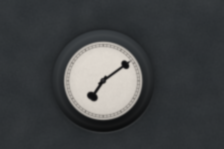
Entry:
7:09
